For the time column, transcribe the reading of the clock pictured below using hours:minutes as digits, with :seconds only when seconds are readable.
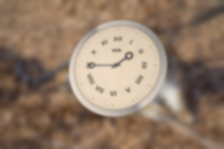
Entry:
1:45
